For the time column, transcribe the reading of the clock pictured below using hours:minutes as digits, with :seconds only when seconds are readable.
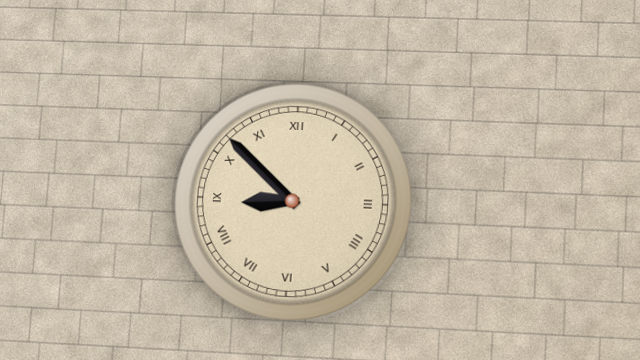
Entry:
8:52
